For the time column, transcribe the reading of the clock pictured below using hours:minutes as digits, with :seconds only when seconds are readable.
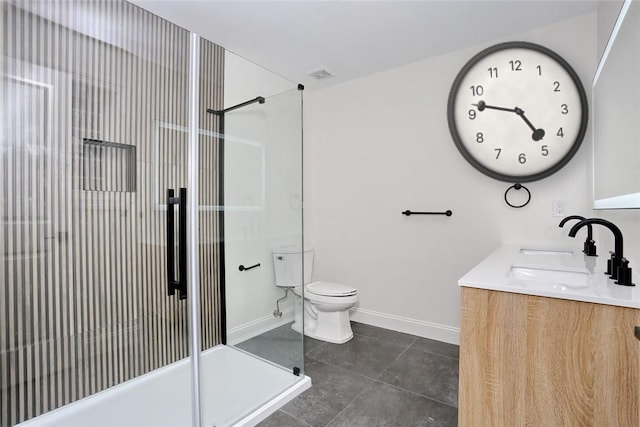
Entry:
4:47
